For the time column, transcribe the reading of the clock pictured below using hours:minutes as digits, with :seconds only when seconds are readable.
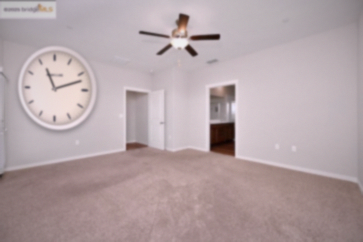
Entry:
11:12
